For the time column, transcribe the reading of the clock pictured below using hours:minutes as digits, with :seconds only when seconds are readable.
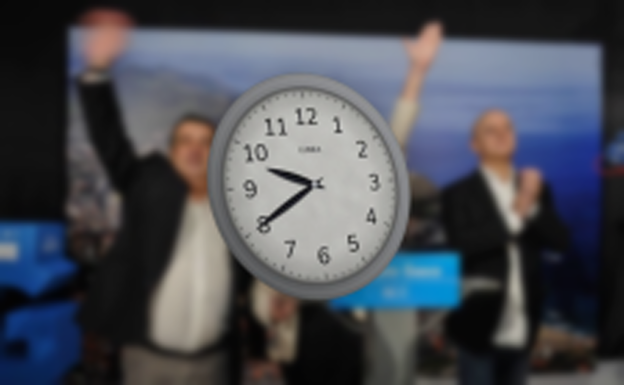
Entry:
9:40
